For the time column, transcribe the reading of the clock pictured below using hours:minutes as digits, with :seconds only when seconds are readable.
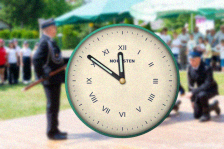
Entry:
11:51
